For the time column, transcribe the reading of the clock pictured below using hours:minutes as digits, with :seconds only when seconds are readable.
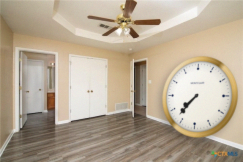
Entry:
7:37
